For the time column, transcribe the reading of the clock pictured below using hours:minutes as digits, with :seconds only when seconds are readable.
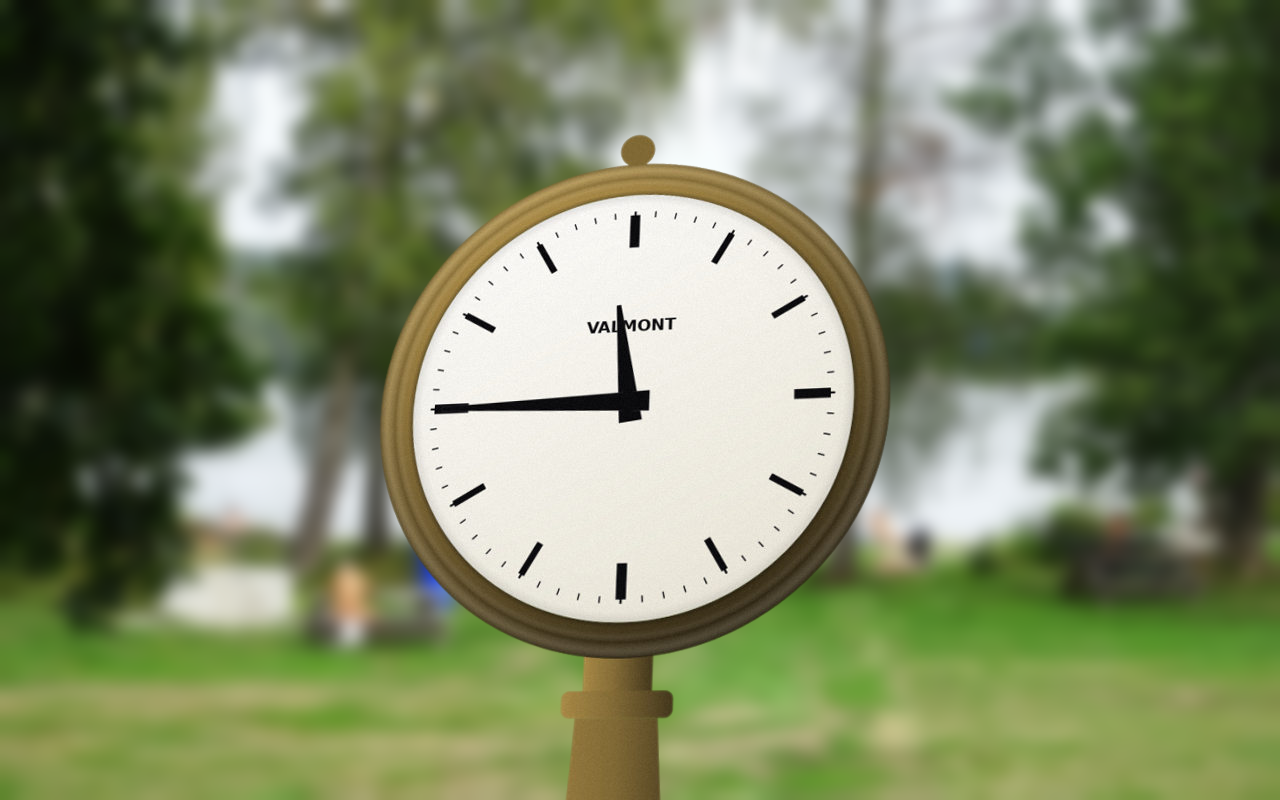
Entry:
11:45
